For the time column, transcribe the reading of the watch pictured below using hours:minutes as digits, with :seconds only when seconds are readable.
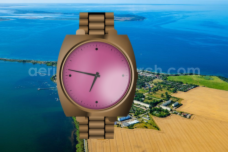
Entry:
6:47
